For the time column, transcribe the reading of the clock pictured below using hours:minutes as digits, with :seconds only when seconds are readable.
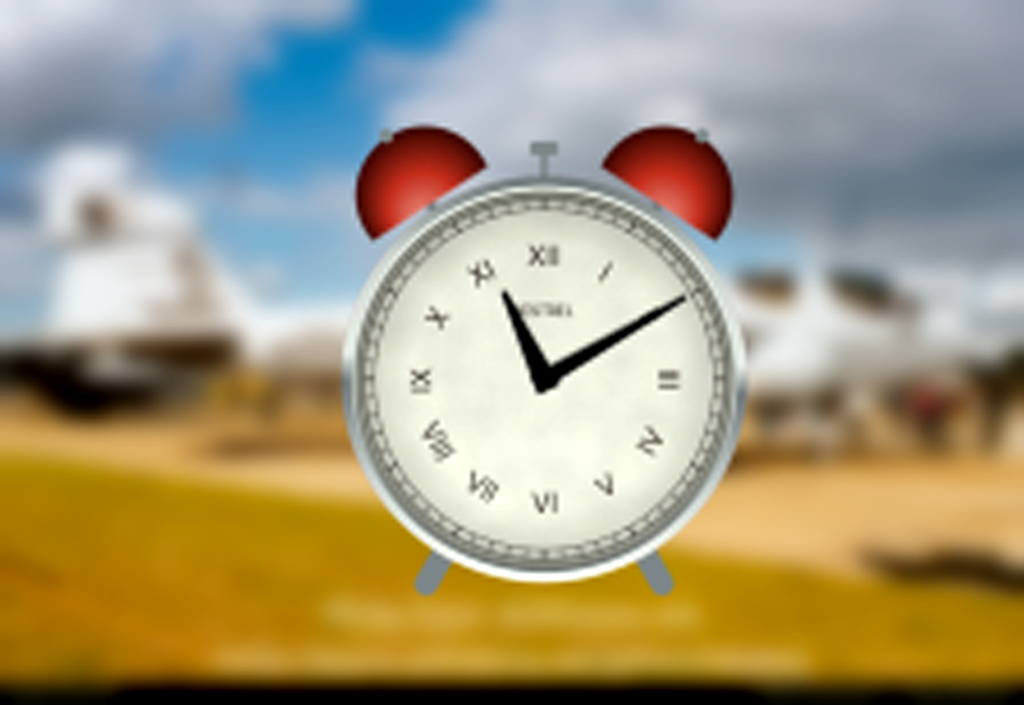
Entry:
11:10
